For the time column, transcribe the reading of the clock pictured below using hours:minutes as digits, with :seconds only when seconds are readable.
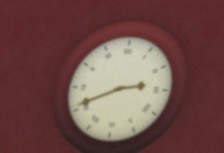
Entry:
2:41
